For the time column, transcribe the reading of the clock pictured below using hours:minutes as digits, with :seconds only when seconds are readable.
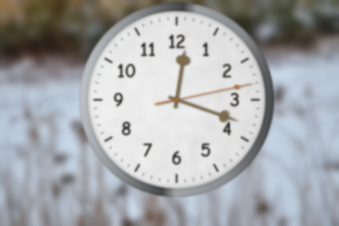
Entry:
12:18:13
